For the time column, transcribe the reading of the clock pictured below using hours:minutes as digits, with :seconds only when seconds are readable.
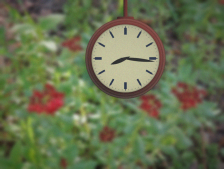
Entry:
8:16
